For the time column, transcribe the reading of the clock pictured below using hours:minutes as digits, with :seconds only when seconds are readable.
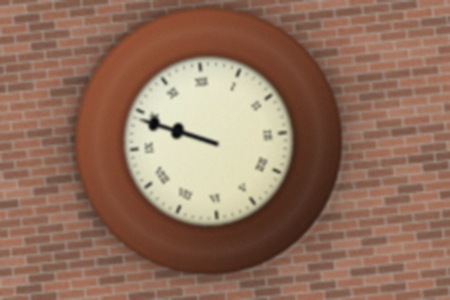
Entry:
9:49
